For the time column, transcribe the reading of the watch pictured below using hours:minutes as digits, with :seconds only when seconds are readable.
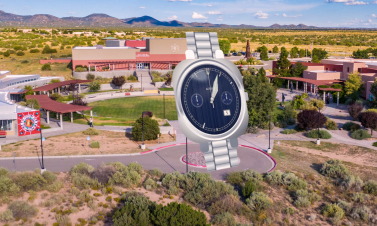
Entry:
1:04
